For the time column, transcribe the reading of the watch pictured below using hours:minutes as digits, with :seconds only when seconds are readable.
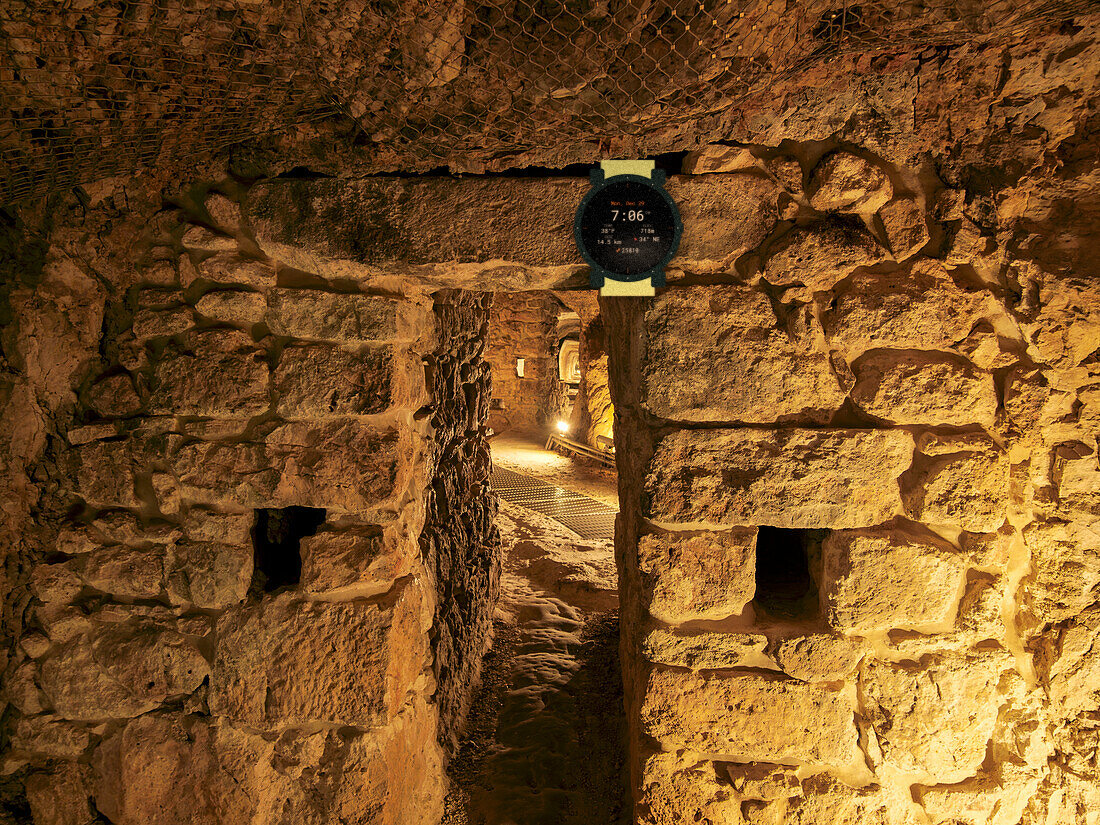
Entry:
7:06
